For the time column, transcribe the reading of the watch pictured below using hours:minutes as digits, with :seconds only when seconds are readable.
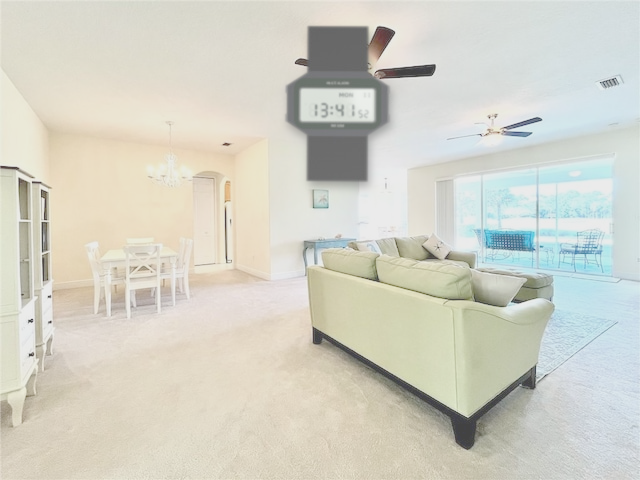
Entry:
13:41
